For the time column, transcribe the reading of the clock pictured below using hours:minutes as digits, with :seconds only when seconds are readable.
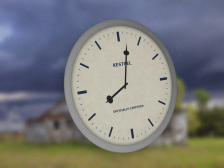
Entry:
8:02
